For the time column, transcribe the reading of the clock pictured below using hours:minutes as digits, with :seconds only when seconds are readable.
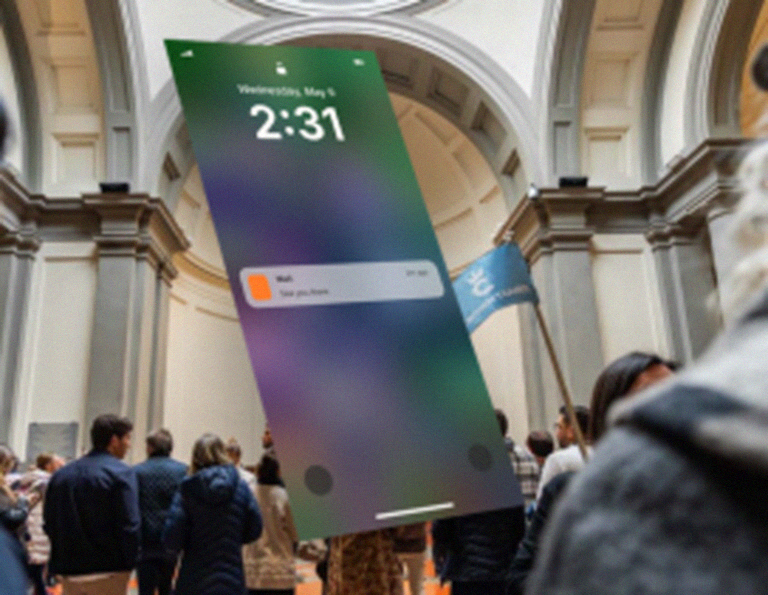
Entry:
2:31
